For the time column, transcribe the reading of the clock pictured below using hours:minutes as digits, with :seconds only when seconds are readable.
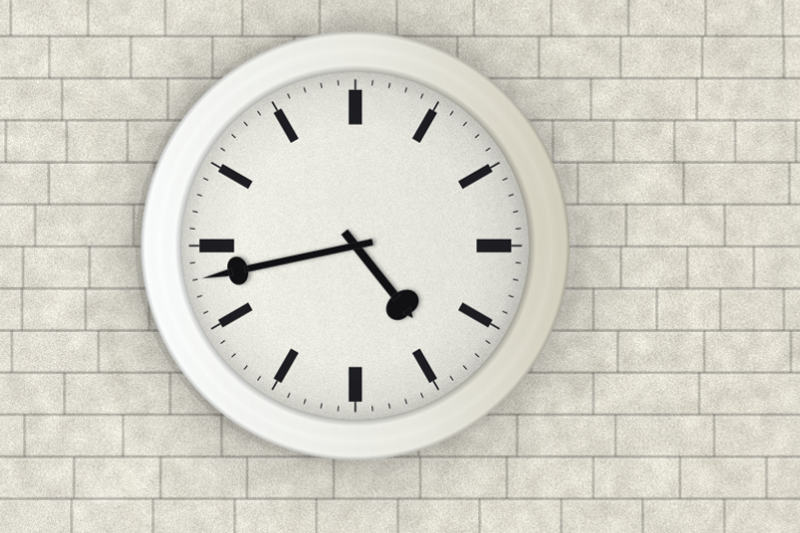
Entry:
4:43
